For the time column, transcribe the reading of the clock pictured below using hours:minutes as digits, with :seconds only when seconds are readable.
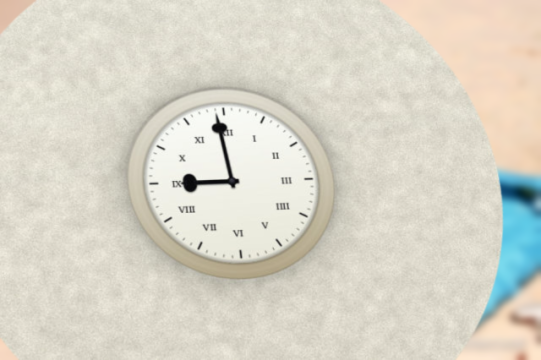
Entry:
8:59
